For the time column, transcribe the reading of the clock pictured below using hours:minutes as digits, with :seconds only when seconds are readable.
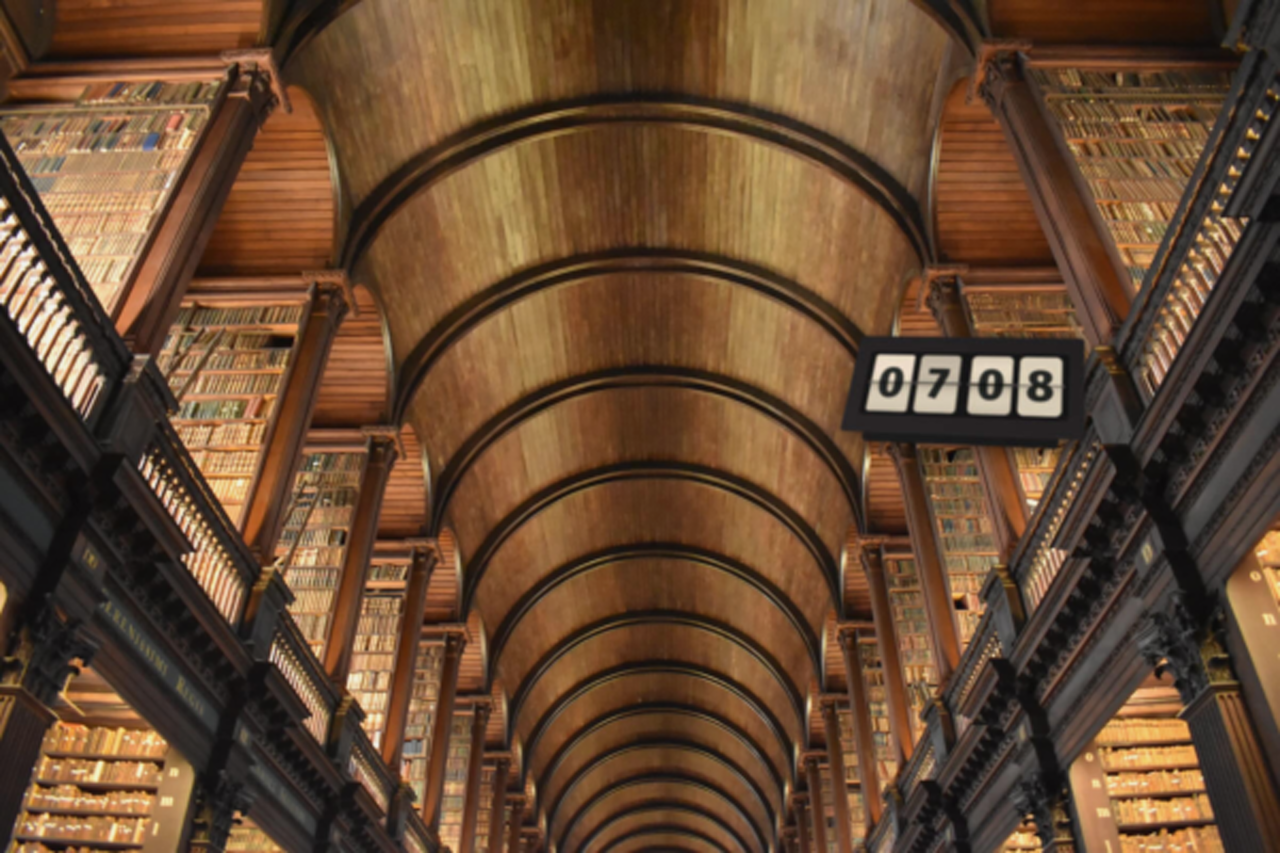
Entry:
7:08
